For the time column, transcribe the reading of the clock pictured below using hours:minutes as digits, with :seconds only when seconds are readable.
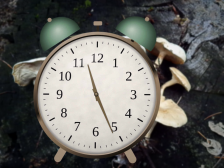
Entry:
11:26
